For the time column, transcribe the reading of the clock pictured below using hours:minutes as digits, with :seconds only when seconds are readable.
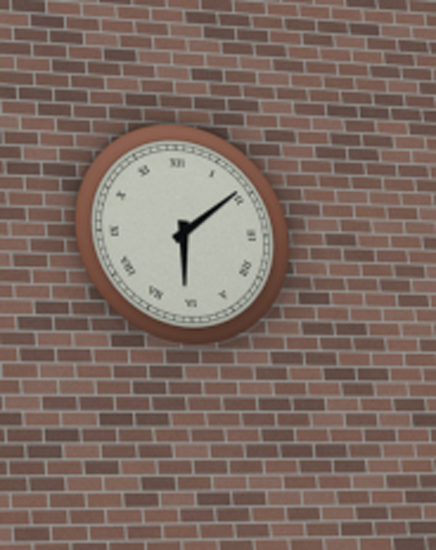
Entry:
6:09
